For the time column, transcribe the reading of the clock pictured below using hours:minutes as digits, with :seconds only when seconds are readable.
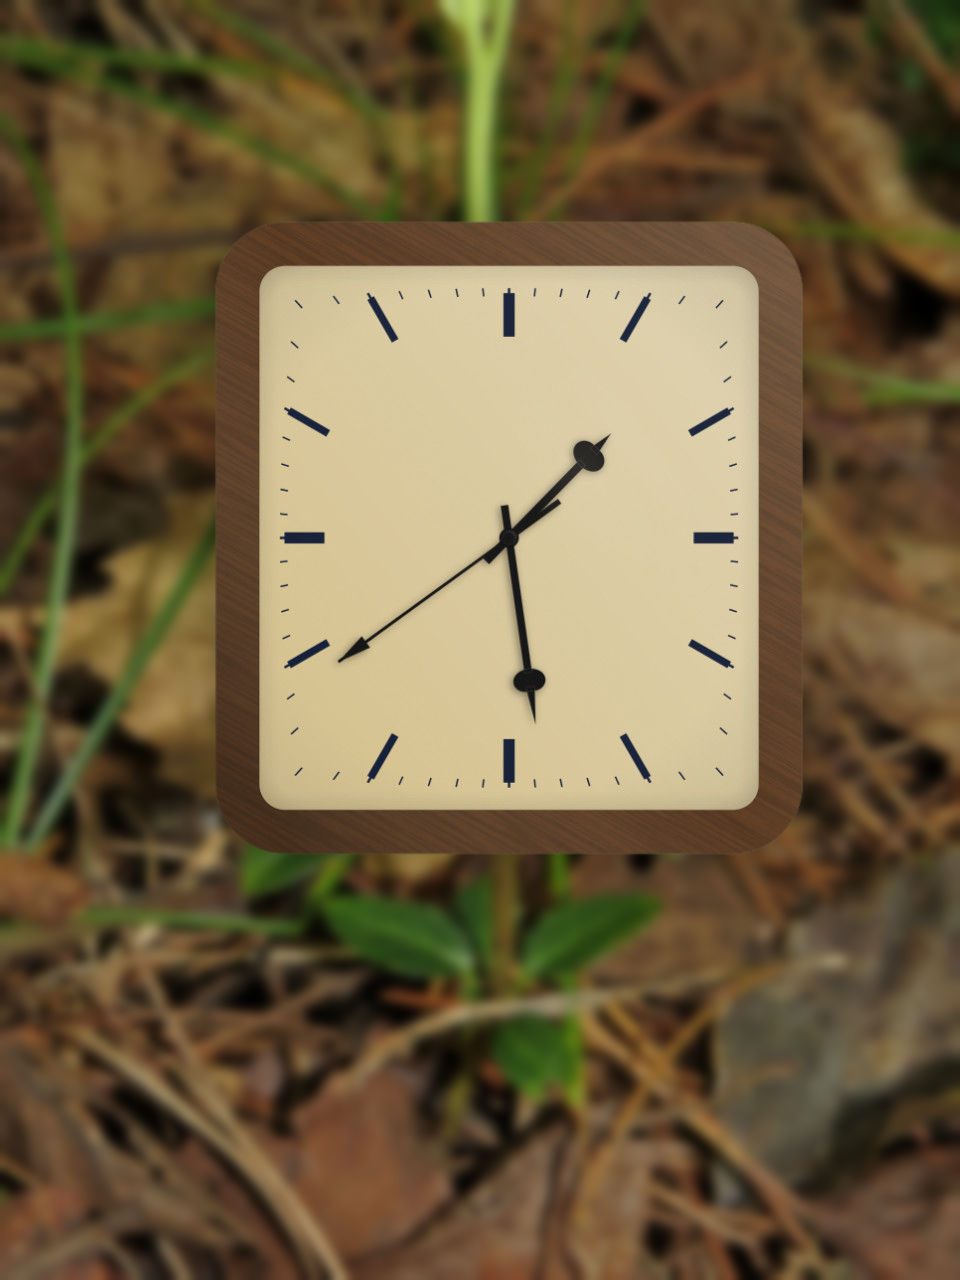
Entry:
1:28:39
